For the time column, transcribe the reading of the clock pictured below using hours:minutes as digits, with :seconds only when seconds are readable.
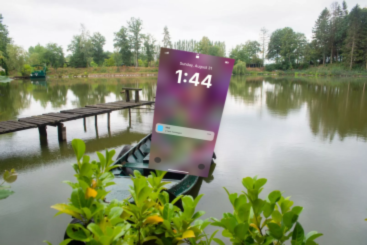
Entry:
1:44
